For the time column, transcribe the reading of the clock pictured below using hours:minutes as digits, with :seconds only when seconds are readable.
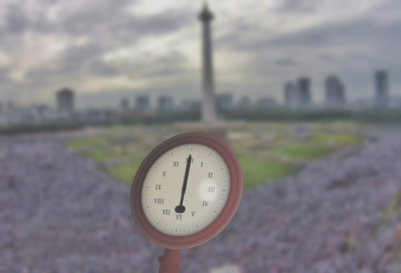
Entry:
6:00
